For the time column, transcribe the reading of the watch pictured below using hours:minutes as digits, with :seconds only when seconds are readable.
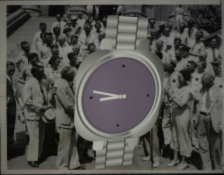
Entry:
8:47
